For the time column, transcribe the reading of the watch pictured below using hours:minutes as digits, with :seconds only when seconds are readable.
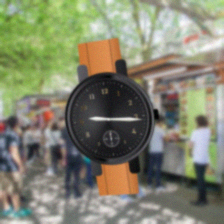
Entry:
9:16
